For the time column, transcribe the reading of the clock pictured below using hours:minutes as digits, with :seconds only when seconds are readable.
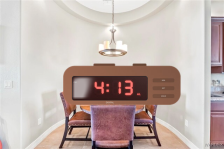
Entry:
4:13
